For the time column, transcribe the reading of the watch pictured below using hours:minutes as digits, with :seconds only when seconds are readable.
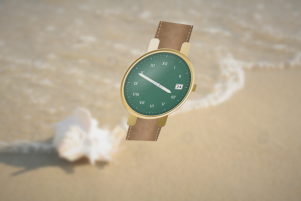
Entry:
3:49
